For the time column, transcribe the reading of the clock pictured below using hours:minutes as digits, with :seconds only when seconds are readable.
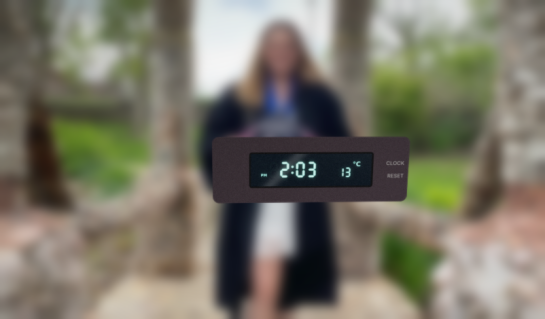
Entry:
2:03
